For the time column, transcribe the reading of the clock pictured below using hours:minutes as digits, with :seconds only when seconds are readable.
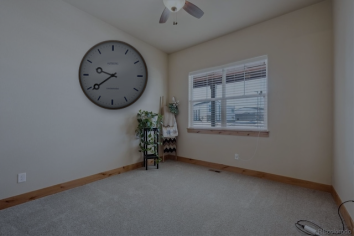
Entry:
9:39
